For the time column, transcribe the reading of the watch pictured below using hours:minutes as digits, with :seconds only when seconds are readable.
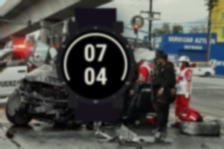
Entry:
7:04
